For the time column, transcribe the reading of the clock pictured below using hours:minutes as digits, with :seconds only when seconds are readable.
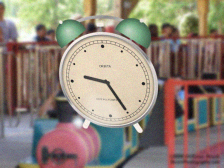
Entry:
9:25
